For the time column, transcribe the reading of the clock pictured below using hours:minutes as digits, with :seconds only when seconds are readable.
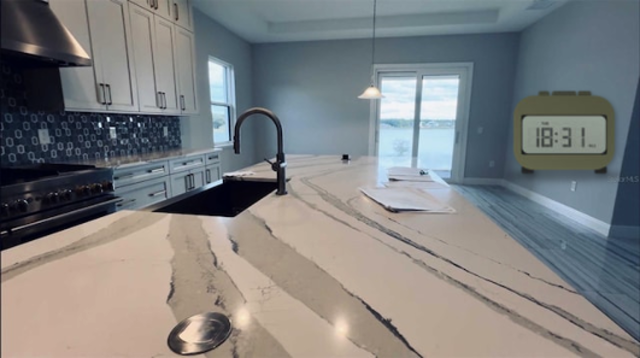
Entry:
18:31
